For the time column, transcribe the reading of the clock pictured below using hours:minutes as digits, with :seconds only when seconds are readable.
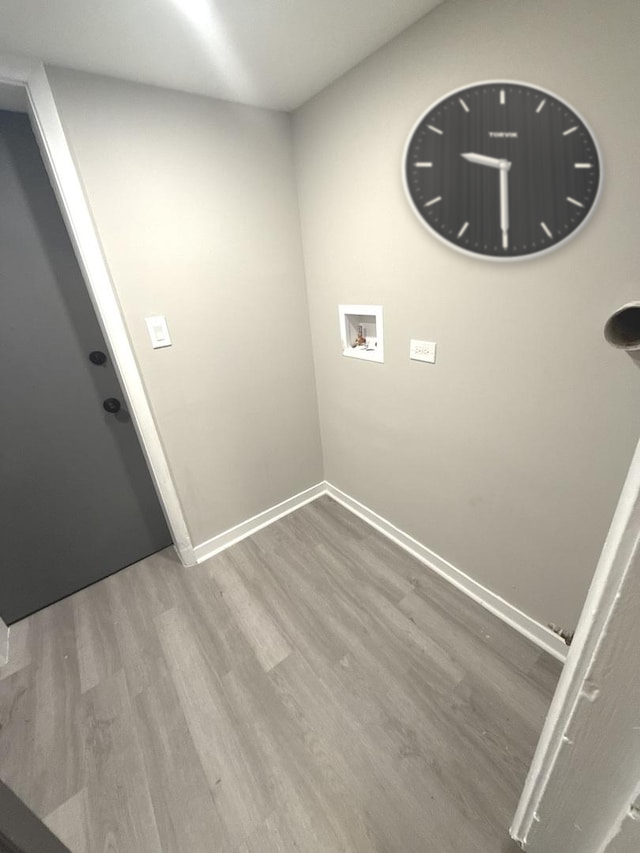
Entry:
9:30
